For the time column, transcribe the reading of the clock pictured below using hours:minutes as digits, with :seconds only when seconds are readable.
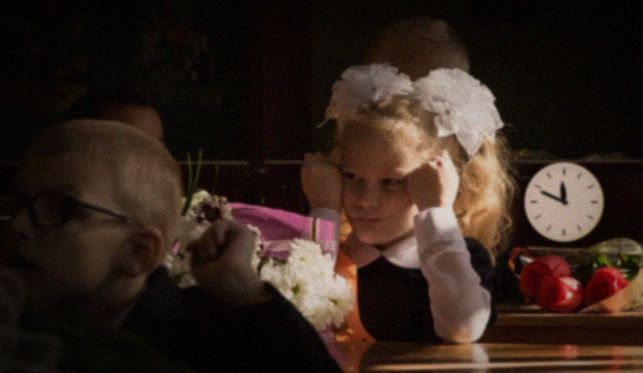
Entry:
11:49
